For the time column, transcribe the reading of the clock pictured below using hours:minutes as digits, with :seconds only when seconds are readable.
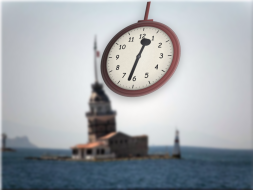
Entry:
12:32
